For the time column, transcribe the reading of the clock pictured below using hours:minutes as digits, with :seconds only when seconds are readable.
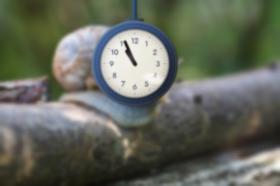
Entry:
10:56
